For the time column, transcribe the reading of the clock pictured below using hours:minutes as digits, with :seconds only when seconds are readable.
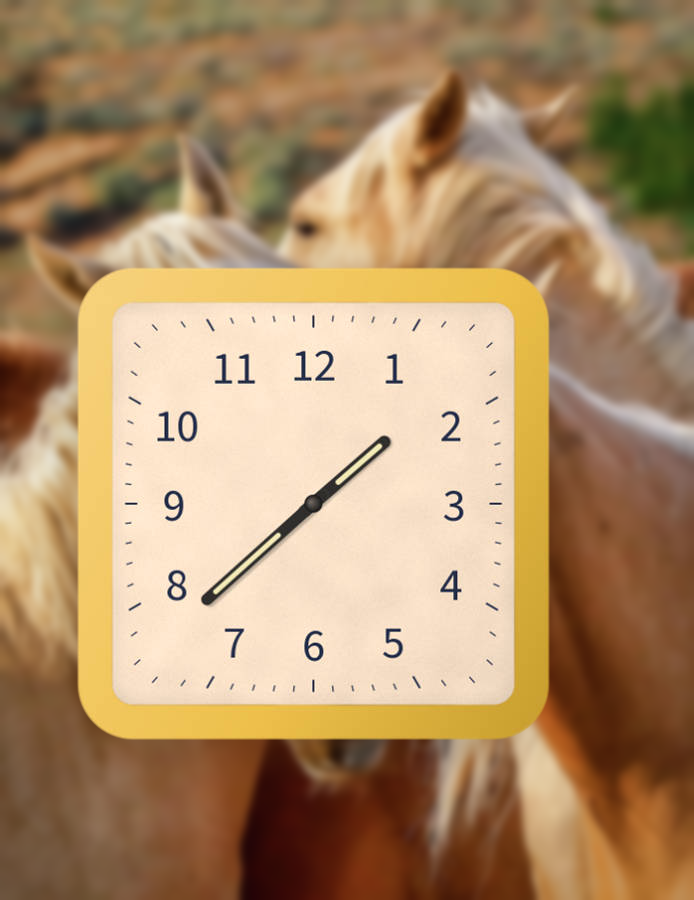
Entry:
1:38
